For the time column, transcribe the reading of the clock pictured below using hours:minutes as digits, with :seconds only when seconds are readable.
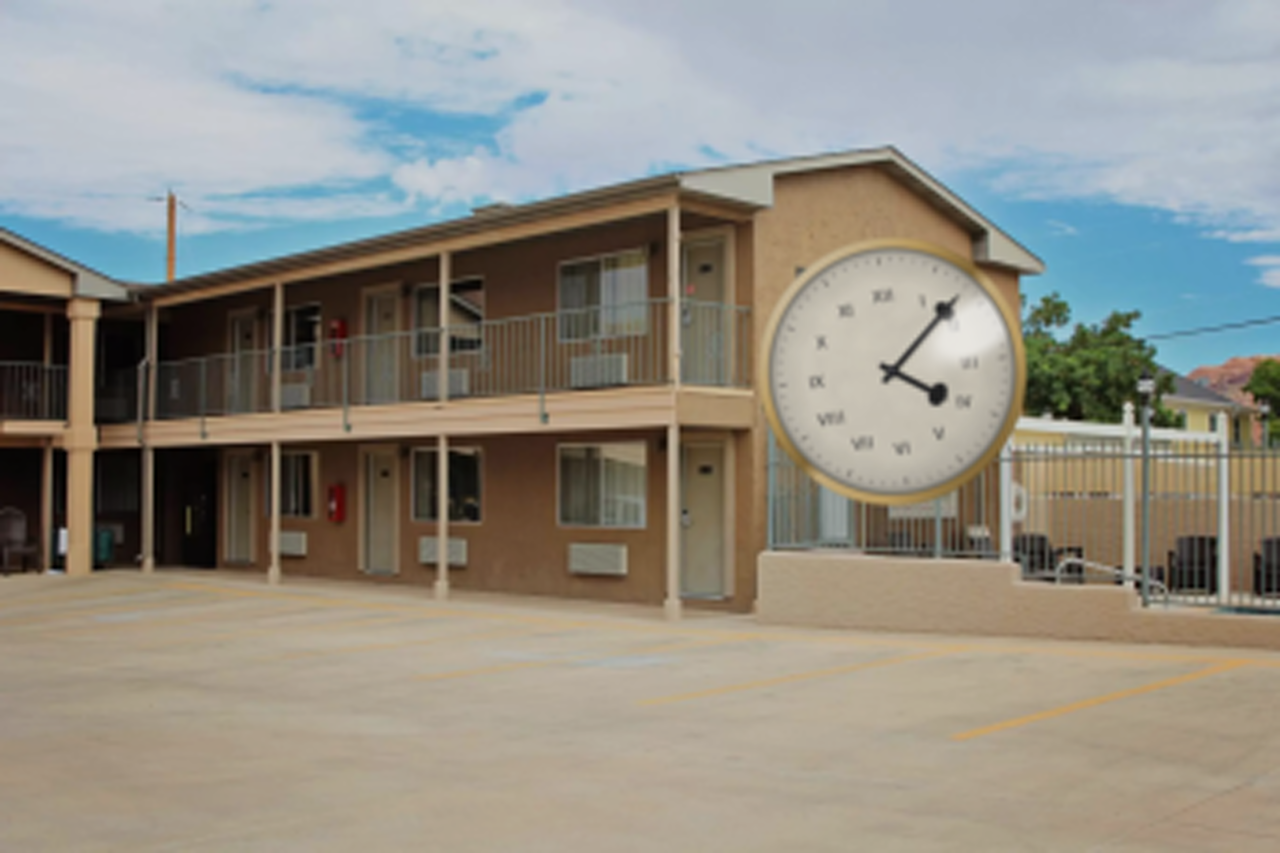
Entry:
4:08
